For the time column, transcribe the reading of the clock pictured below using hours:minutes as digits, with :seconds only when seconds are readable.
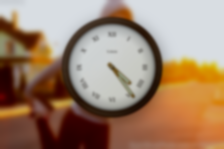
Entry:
4:24
